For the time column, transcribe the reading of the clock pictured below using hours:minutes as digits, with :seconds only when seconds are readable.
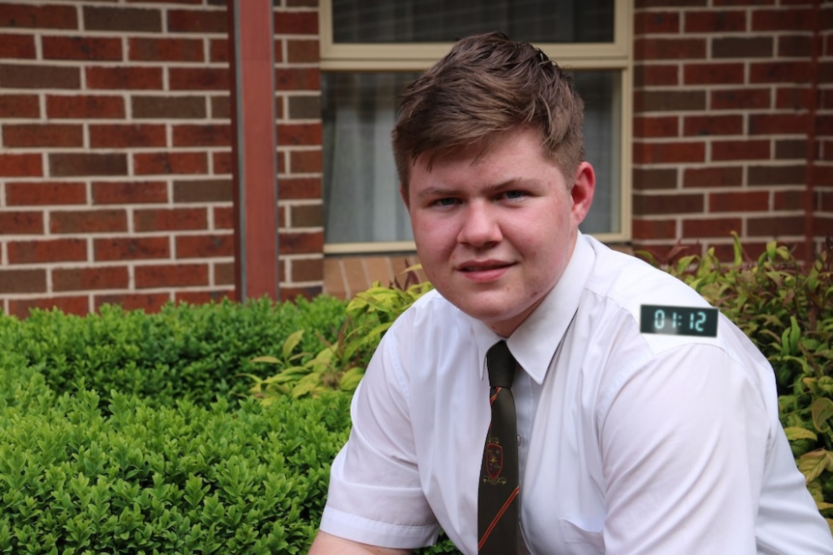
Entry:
1:12
